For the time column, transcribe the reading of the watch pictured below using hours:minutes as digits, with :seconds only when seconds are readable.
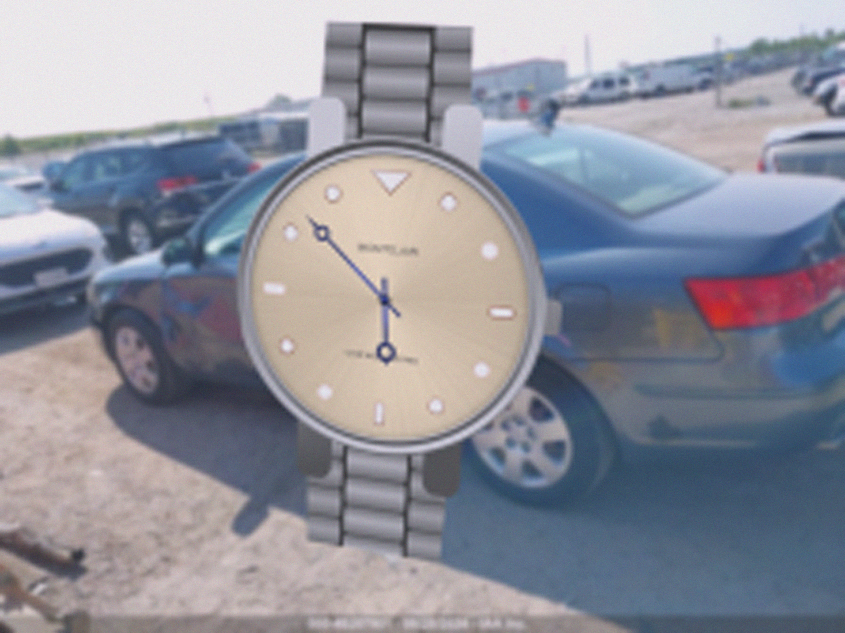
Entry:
5:52
